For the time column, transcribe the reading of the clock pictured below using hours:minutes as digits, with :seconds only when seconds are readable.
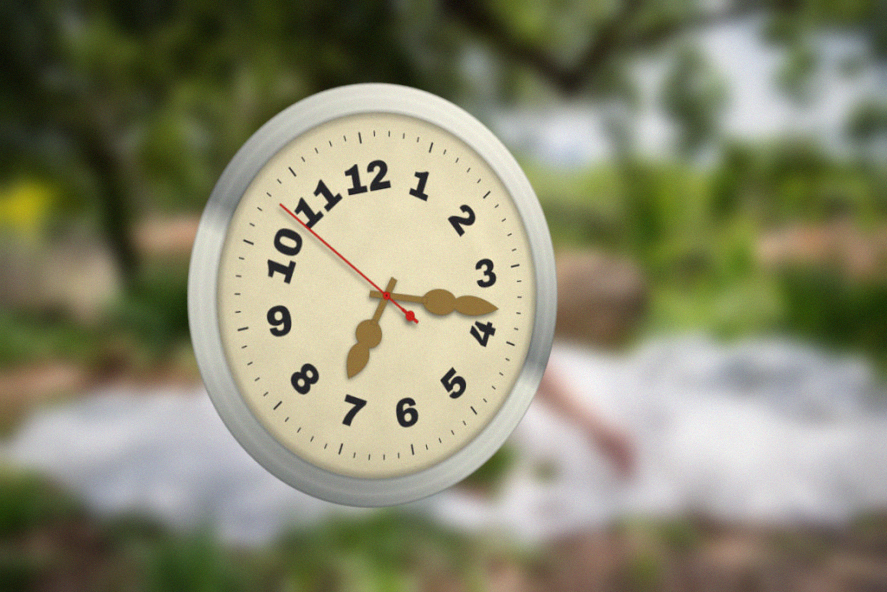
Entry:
7:17:53
